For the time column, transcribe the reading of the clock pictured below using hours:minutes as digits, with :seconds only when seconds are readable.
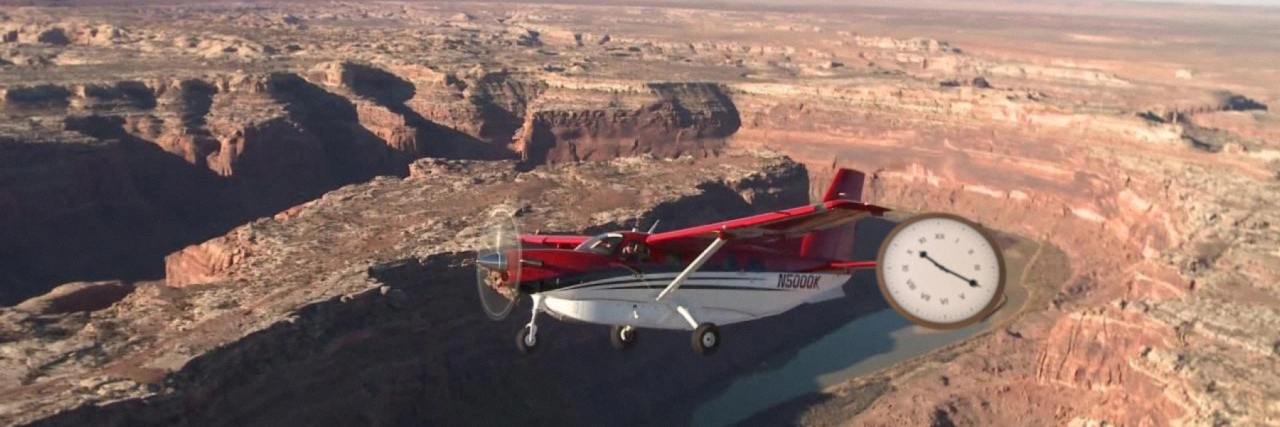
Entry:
10:20
